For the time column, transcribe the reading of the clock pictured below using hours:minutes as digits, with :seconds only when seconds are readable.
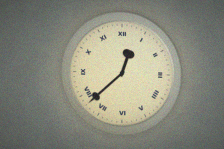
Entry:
12:38
